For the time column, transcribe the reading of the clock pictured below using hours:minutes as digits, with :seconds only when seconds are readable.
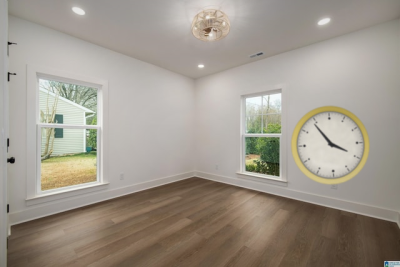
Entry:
3:54
